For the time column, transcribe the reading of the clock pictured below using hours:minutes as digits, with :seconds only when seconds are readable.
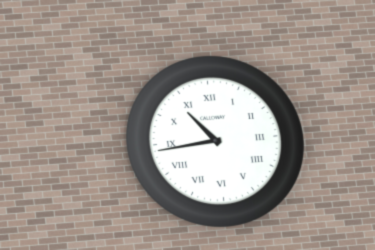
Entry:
10:44
